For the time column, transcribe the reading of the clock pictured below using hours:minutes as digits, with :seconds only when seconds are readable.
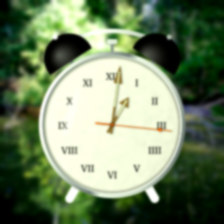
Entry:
1:01:16
